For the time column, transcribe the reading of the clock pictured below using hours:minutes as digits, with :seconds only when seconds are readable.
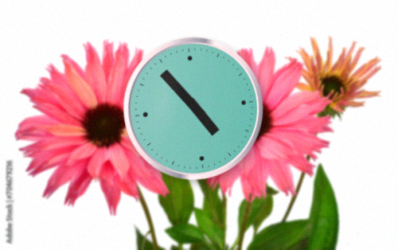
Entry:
4:54
